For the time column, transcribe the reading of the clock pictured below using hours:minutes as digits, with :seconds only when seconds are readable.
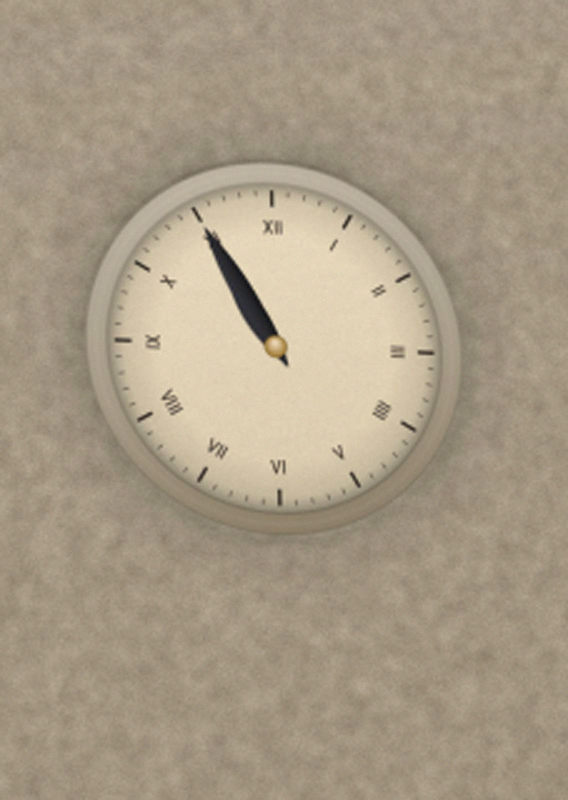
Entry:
10:55
